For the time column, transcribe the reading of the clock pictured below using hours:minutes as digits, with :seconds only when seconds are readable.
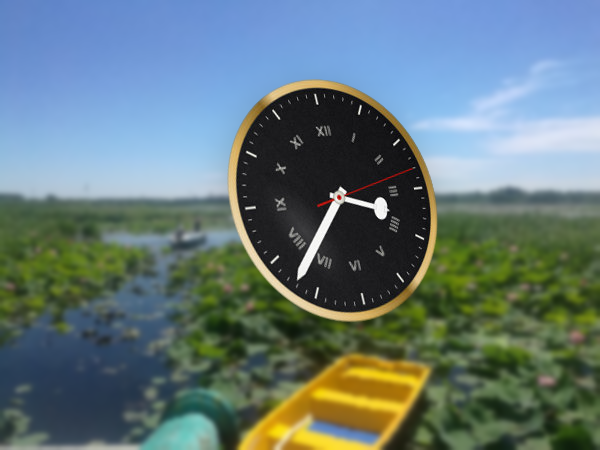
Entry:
3:37:13
